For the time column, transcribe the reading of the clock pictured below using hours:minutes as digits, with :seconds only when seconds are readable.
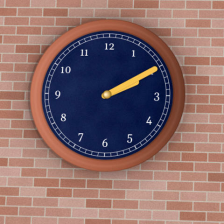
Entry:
2:10
